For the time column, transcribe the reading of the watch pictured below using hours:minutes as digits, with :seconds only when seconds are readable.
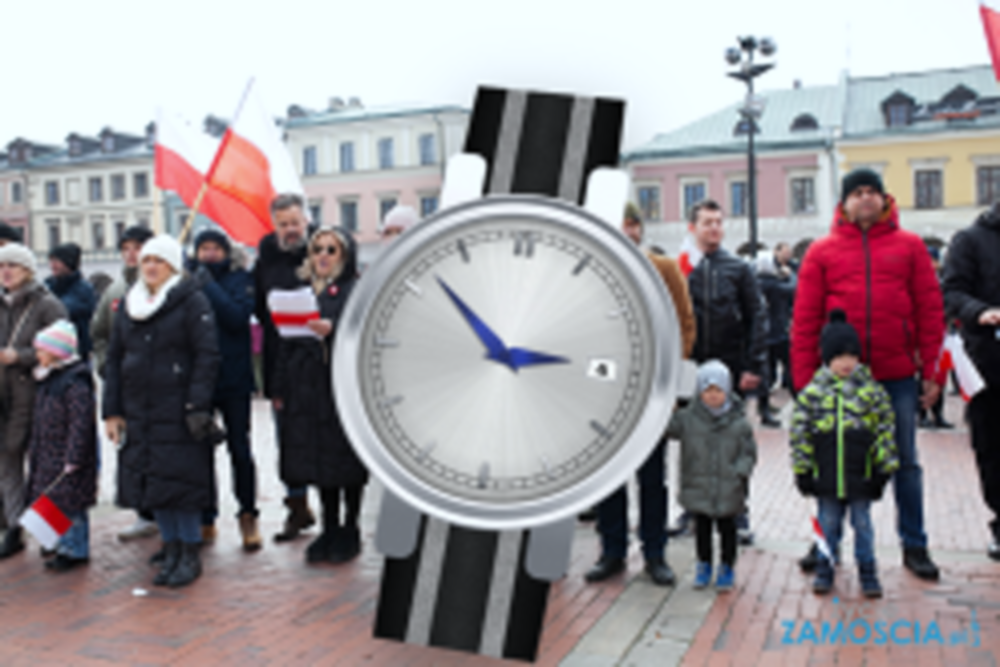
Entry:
2:52
